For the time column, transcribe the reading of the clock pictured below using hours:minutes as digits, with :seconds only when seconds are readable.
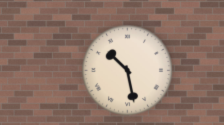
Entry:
10:28
